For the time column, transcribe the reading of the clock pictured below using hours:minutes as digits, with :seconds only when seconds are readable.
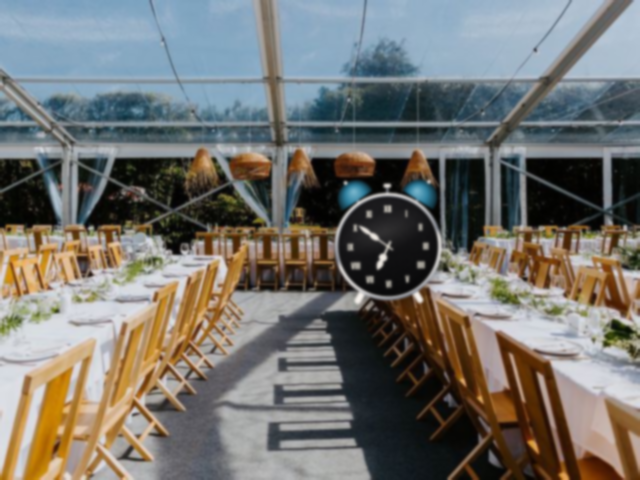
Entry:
6:51
